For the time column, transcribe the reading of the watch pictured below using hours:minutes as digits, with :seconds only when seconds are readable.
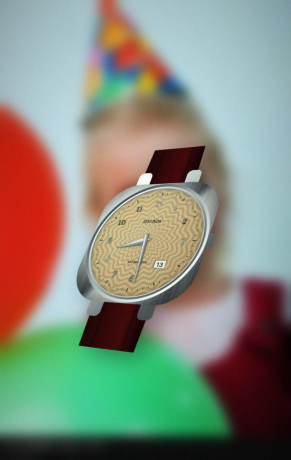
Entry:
8:29
